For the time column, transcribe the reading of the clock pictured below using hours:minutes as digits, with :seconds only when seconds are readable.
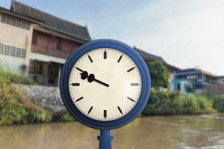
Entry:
9:49
